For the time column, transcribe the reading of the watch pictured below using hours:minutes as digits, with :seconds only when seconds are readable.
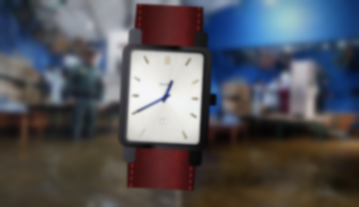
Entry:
12:40
